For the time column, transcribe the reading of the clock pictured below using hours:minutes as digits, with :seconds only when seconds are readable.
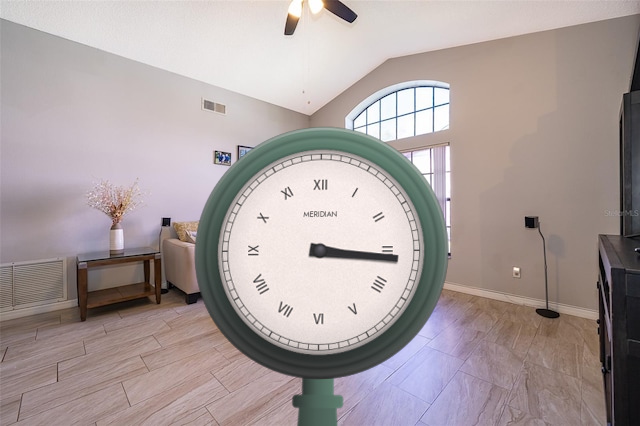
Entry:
3:16
